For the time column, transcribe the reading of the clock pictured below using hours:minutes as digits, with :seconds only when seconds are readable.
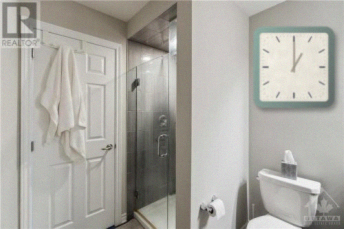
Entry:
1:00
